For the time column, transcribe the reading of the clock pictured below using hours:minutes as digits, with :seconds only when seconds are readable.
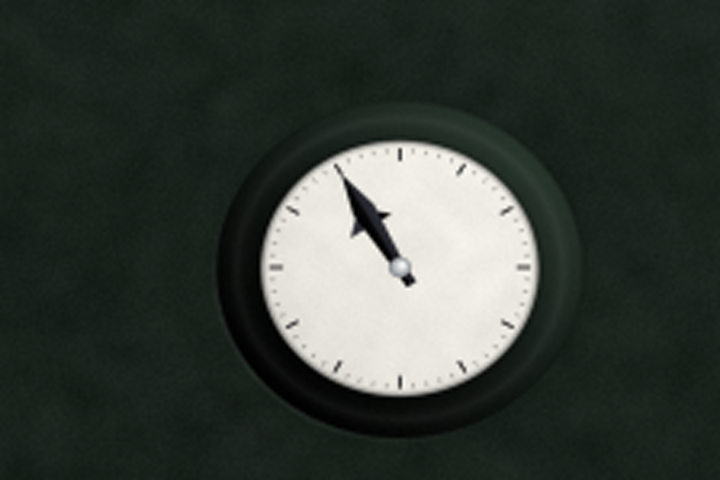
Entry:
10:55
